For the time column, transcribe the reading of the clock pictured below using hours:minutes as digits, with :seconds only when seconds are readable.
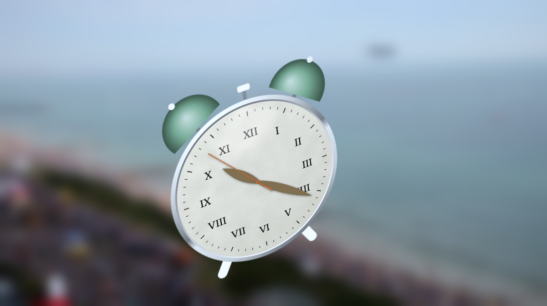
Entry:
10:20:53
